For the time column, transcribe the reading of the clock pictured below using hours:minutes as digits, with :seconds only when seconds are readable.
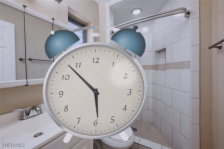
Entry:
5:53
